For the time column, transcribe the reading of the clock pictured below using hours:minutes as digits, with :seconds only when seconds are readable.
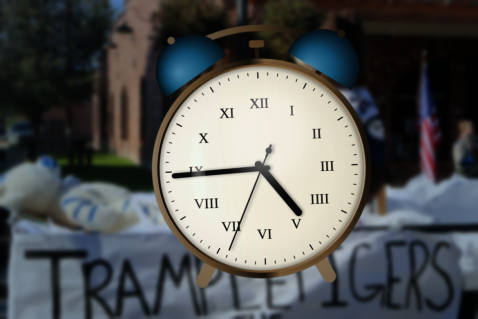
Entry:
4:44:34
